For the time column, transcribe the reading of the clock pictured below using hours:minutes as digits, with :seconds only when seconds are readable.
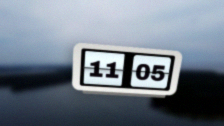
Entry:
11:05
